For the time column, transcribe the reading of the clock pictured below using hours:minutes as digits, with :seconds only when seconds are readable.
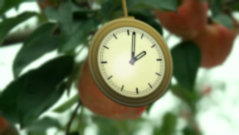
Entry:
2:02
